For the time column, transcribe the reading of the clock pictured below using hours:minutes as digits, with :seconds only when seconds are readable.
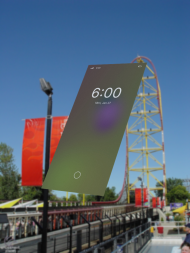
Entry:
6:00
